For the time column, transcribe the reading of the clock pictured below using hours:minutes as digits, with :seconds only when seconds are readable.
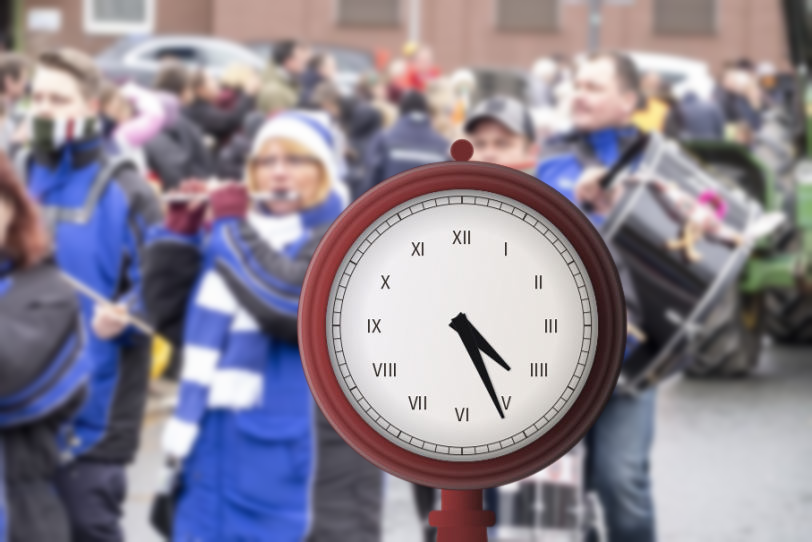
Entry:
4:26
